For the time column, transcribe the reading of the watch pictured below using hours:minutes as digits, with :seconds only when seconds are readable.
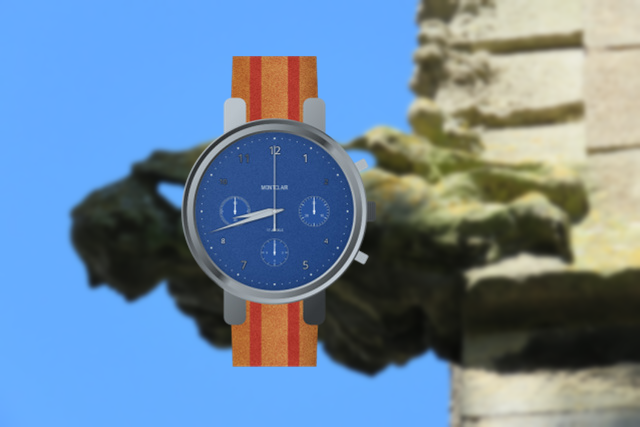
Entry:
8:42
